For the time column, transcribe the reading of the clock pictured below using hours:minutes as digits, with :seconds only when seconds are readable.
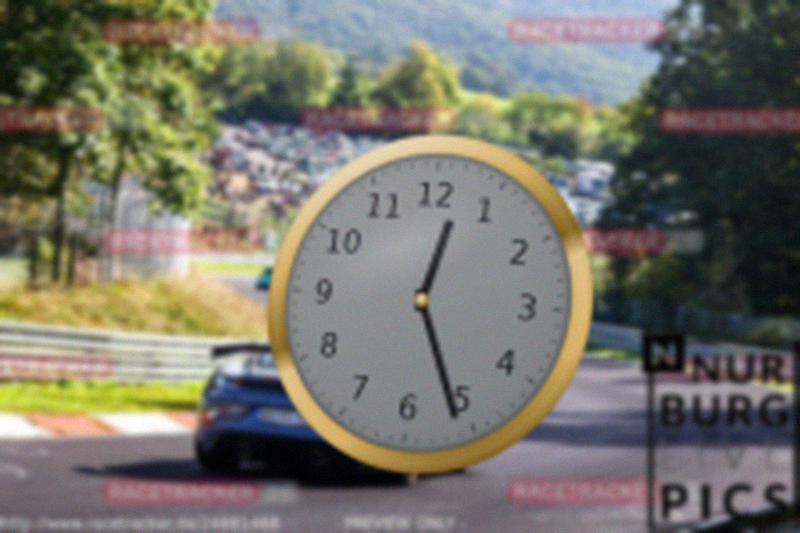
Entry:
12:26
